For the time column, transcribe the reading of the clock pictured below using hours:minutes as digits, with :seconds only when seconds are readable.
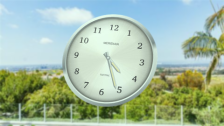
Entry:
4:26
